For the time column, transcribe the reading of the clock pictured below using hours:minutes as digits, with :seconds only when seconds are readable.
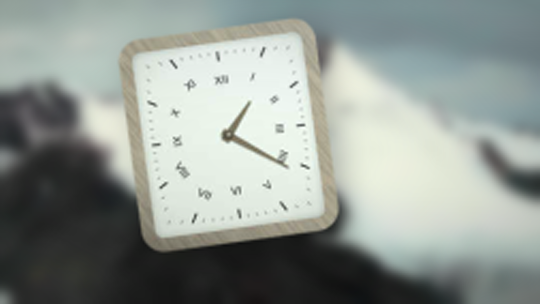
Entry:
1:21
